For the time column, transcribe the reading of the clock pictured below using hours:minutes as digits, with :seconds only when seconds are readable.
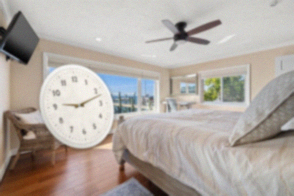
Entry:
9:12
